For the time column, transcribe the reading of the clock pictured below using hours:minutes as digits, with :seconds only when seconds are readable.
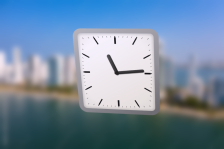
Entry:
11:14
